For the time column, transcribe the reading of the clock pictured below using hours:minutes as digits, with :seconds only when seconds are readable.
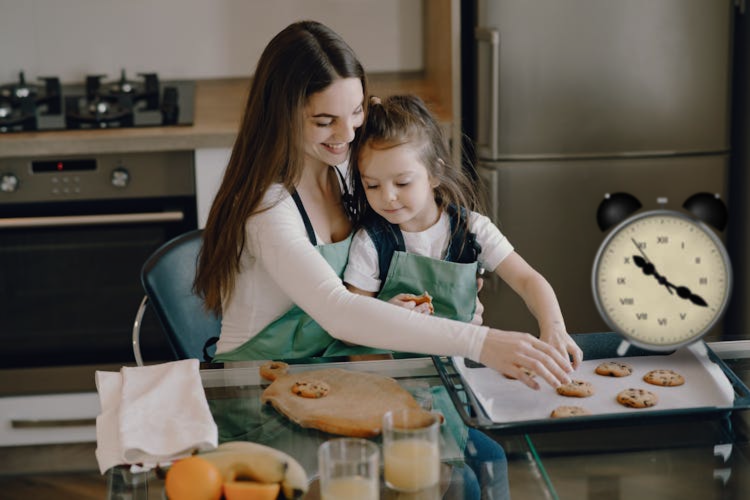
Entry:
10:19:54
